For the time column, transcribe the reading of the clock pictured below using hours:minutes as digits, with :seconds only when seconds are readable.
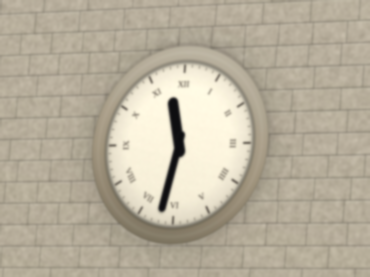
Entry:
11:32
